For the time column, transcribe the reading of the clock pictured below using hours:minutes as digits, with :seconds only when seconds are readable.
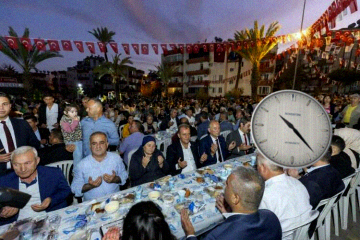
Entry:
10:23
